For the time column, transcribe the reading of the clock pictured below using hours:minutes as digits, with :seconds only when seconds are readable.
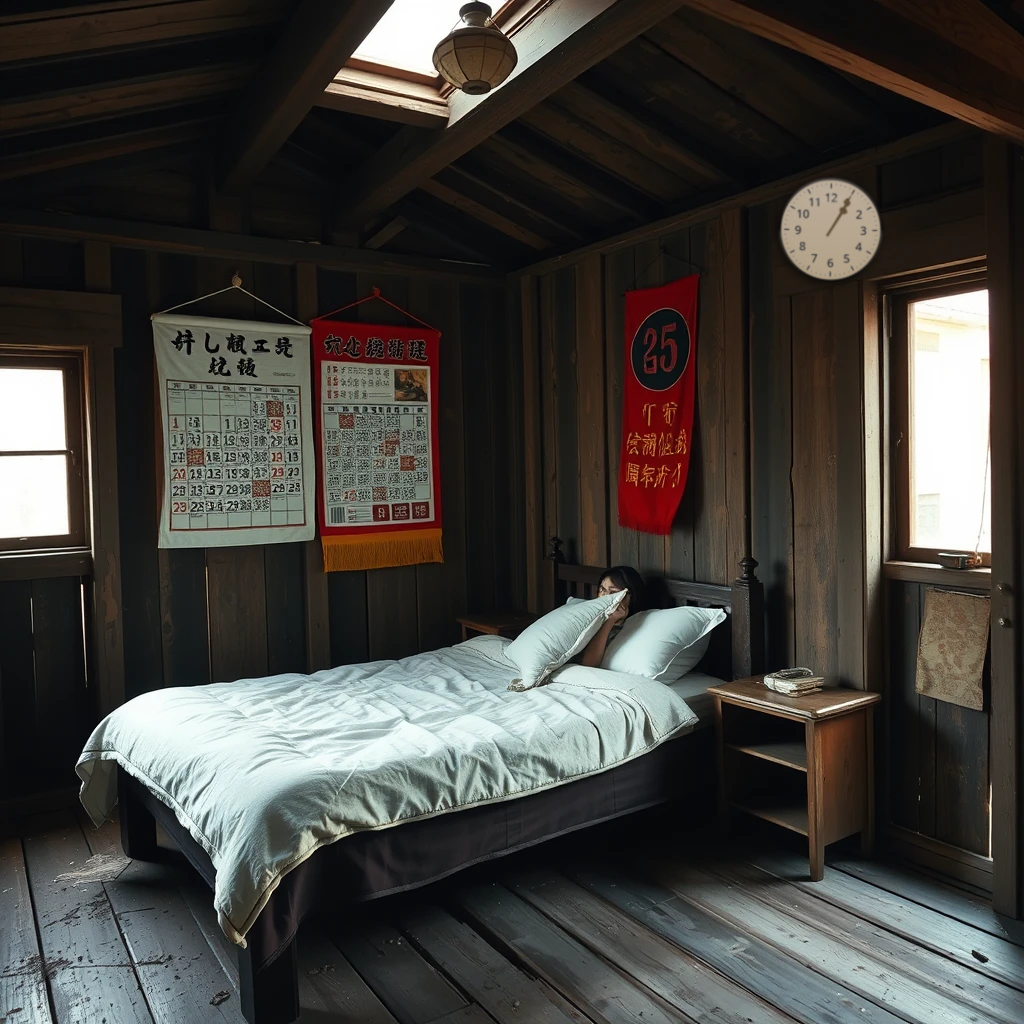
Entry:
1:05
